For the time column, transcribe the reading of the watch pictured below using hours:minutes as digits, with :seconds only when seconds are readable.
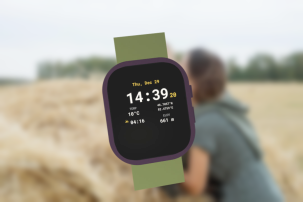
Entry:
14:39
